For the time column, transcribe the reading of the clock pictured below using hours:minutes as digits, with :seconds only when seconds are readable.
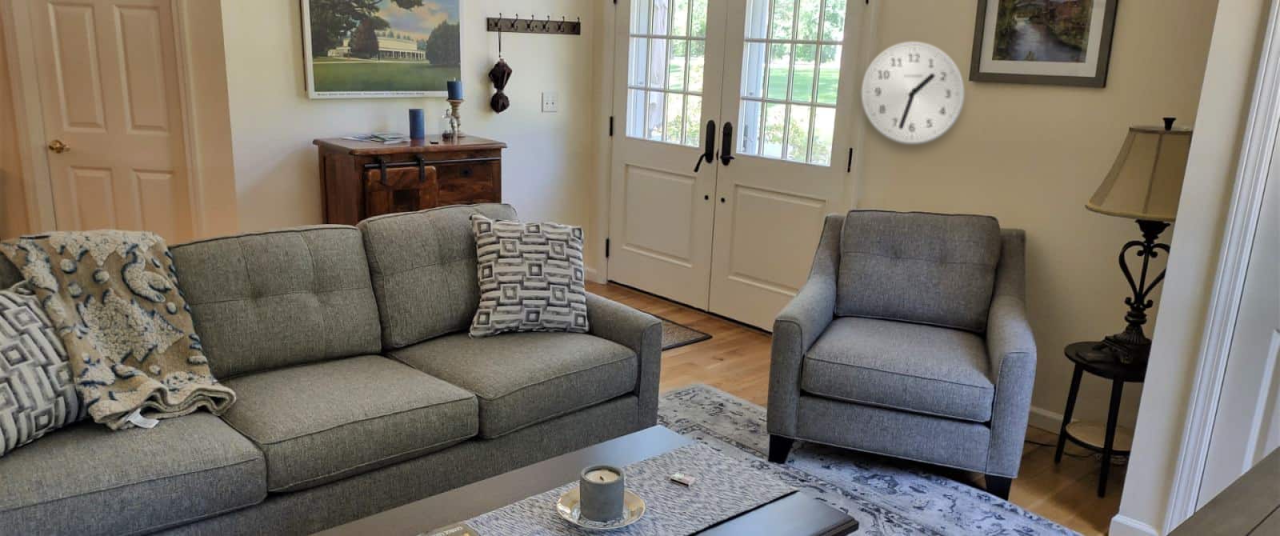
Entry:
1:33
